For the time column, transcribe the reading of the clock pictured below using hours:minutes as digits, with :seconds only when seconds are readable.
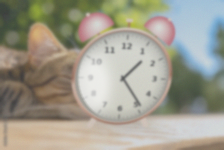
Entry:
1:24
